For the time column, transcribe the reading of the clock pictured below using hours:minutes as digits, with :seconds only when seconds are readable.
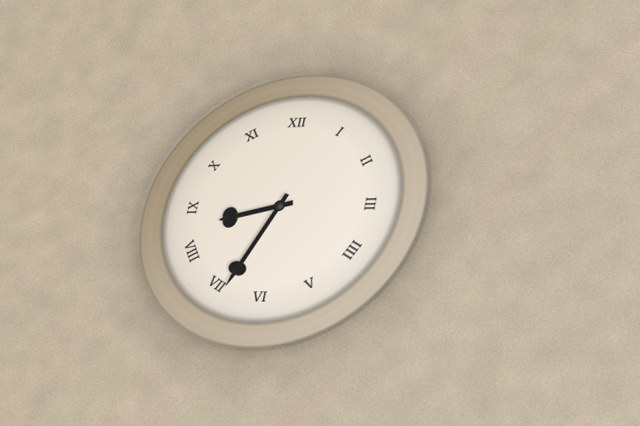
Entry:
8:34
